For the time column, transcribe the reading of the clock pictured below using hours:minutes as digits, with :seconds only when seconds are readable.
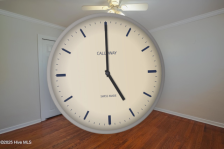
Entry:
5:00
